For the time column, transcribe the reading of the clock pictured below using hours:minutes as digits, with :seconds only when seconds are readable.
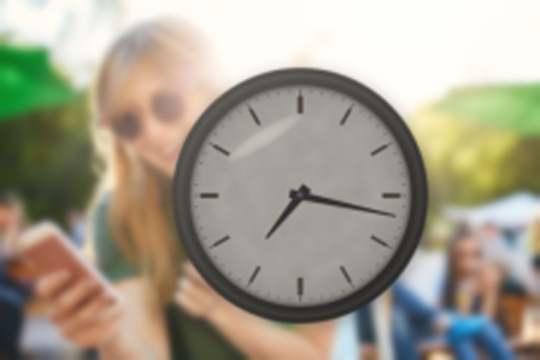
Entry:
7:17
